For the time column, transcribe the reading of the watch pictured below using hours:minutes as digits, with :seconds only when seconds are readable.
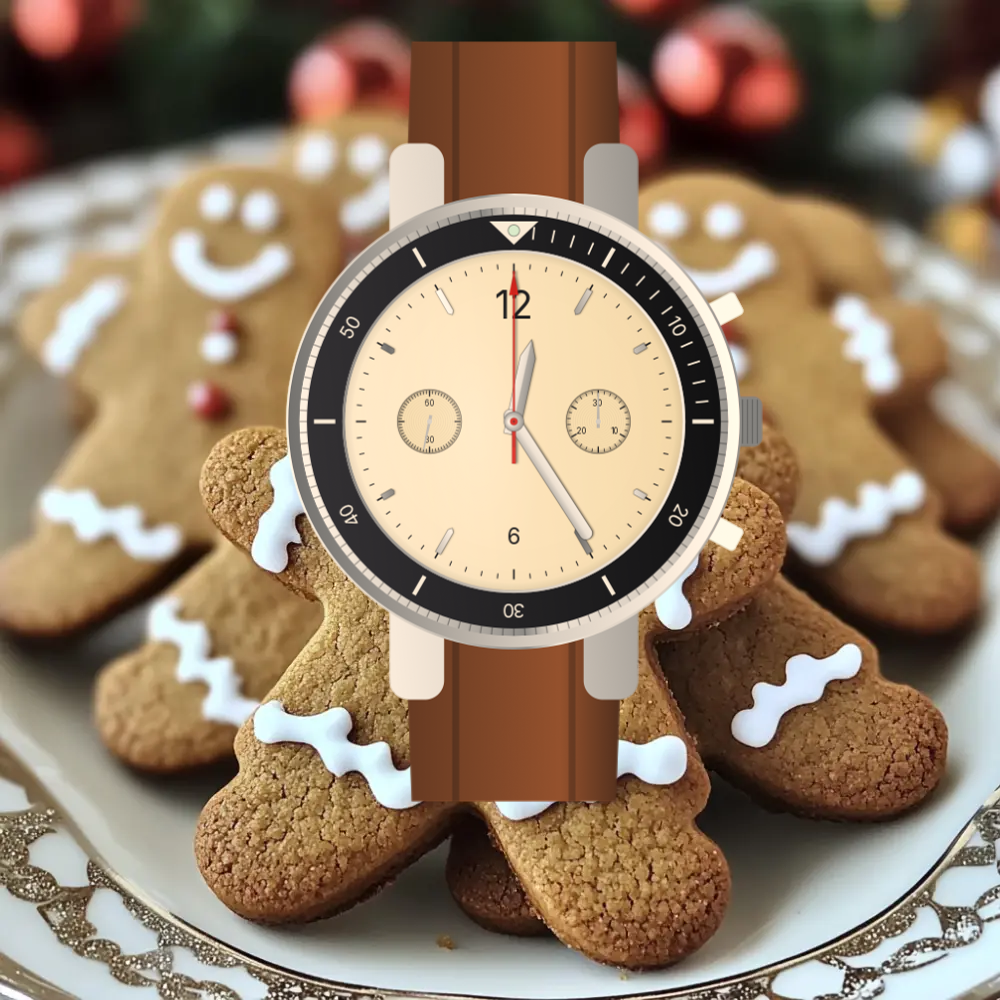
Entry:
12:24:32
